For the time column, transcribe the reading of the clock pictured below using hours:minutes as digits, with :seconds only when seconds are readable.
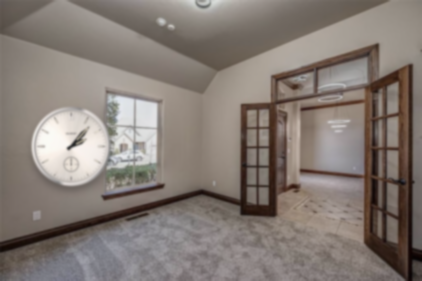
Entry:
2:07
